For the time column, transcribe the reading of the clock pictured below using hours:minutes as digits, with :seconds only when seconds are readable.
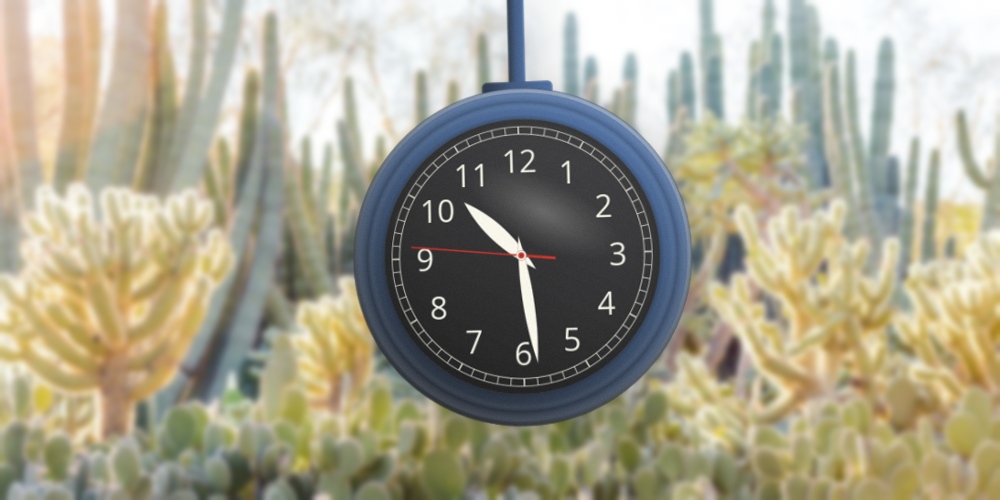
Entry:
10:28:46
